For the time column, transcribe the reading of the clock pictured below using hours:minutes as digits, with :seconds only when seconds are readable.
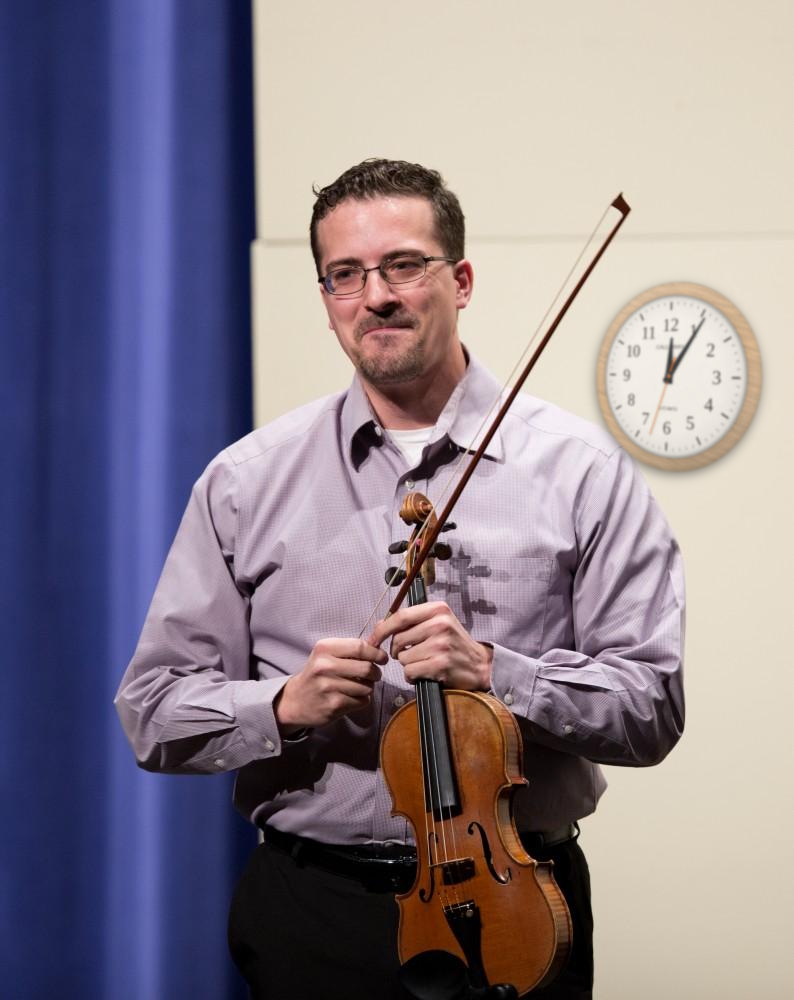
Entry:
12:05:33
